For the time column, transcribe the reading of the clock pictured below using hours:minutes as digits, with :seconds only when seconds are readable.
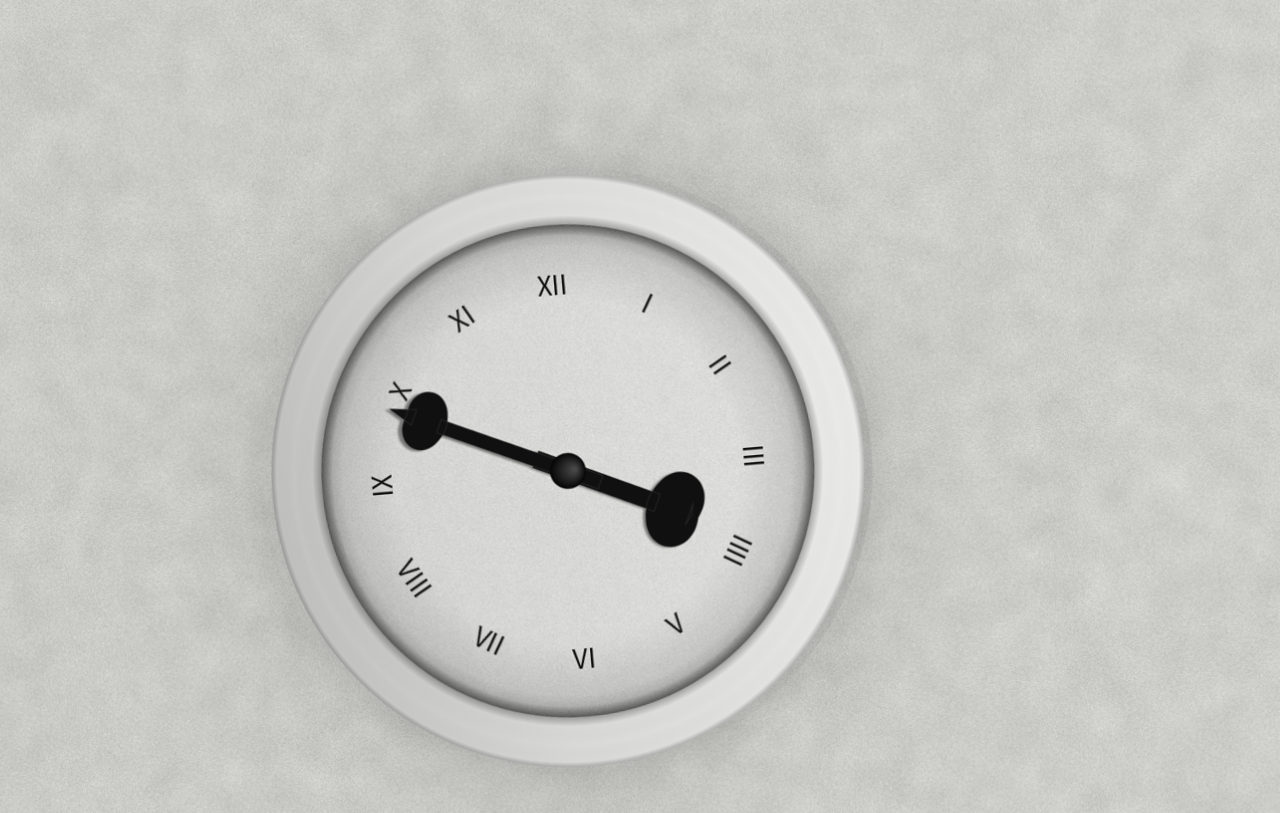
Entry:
3:49
